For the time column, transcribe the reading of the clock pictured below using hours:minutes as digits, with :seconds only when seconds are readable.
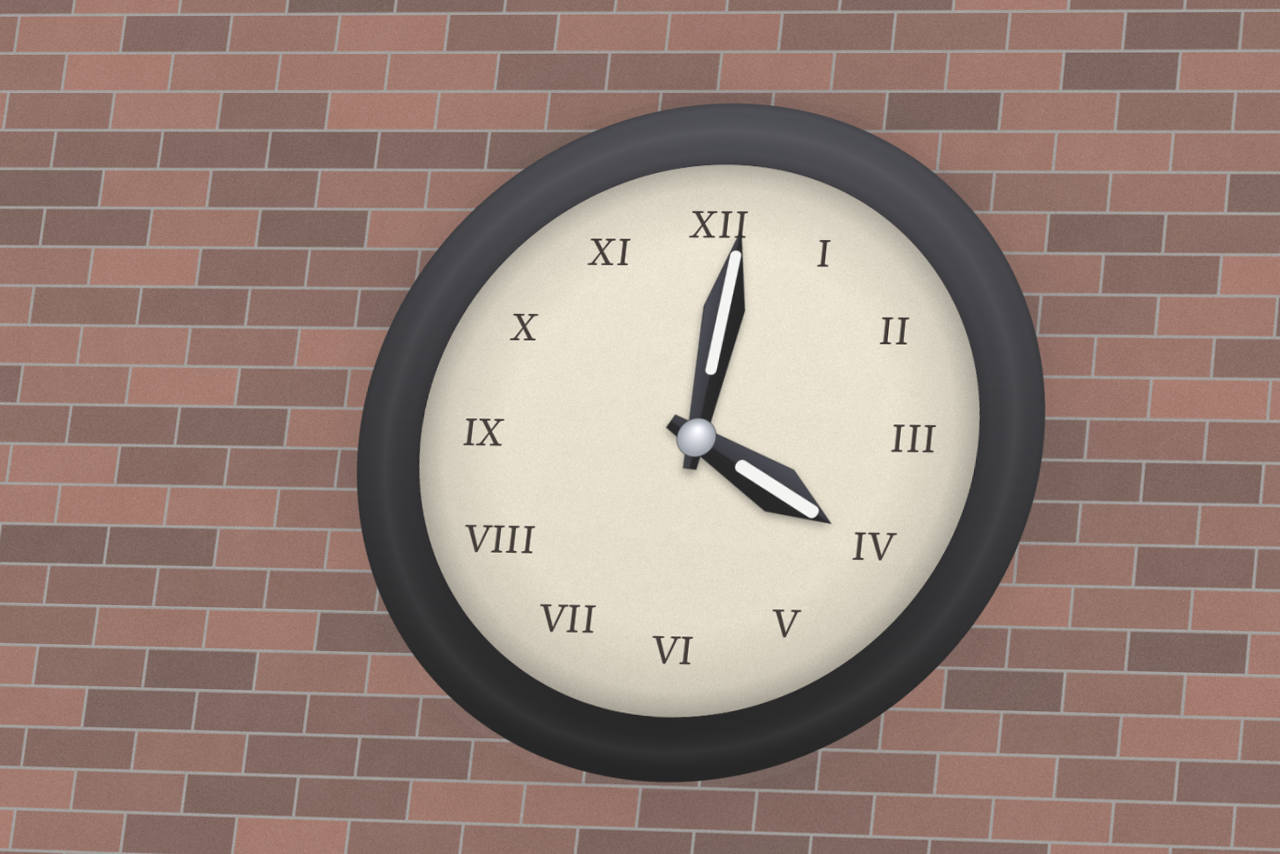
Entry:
4:01
